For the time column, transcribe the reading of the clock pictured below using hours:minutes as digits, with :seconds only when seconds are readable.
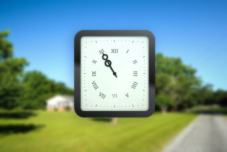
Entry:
10:55
